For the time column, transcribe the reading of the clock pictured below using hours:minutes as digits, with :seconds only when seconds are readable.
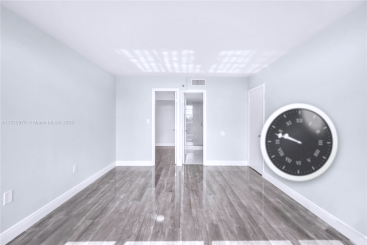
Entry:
9:48
